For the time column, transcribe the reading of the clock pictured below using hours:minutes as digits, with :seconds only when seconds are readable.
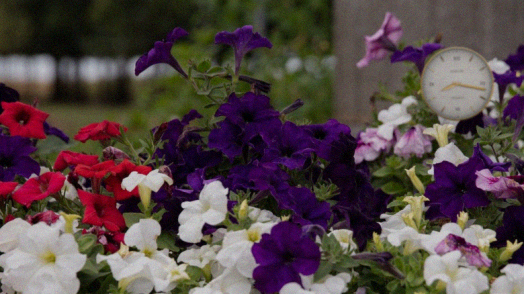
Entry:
8:17
